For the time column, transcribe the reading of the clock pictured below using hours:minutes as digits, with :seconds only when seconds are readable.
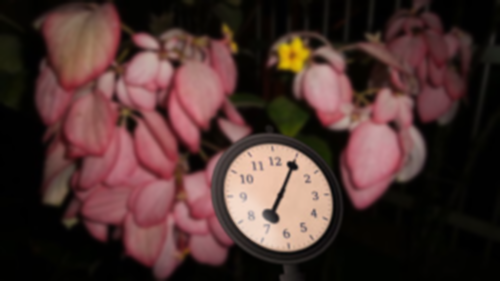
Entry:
7:05
